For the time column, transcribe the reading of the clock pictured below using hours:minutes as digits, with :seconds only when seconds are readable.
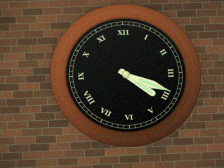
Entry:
4:19
